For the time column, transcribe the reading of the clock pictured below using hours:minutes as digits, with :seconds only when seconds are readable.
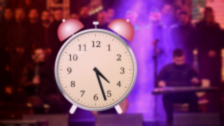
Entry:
4:27
